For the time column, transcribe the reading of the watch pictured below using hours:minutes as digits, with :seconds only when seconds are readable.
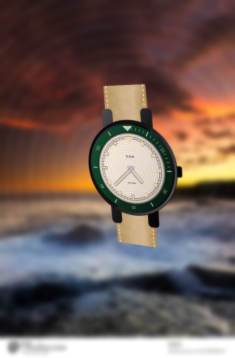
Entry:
4:38
